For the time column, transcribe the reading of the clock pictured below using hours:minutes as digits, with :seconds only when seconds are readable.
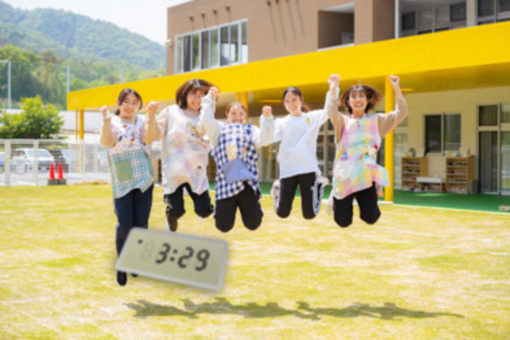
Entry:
3:29
